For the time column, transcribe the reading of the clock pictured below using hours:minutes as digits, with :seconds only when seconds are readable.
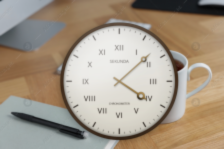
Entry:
4:08
